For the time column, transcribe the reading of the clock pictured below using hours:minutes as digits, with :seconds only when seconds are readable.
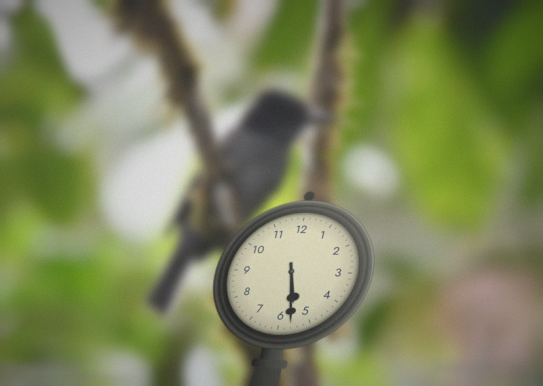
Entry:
5:28
